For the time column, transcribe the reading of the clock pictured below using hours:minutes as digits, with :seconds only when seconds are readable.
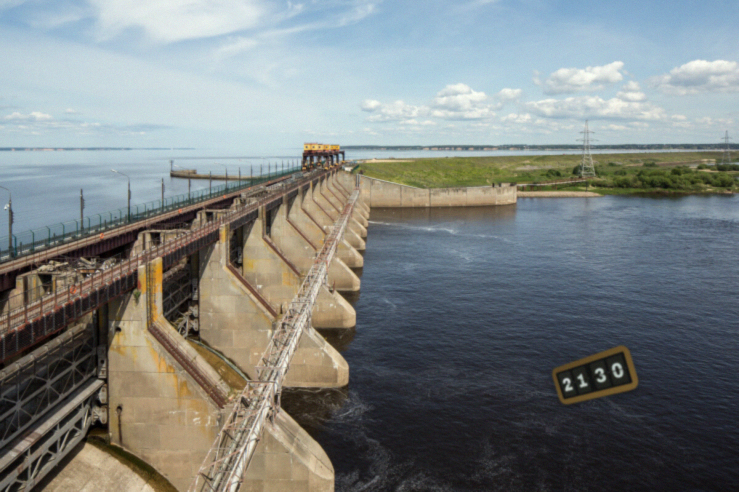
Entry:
21:30
